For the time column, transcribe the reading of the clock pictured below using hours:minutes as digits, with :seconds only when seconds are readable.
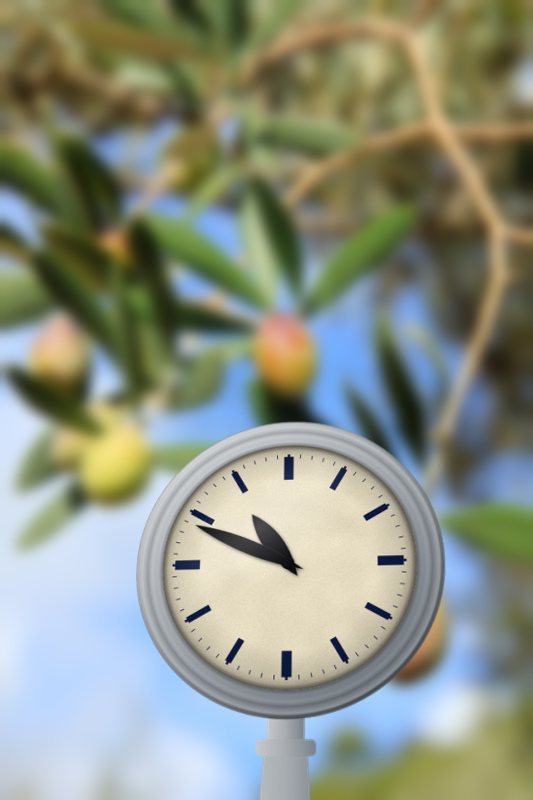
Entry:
10:49
